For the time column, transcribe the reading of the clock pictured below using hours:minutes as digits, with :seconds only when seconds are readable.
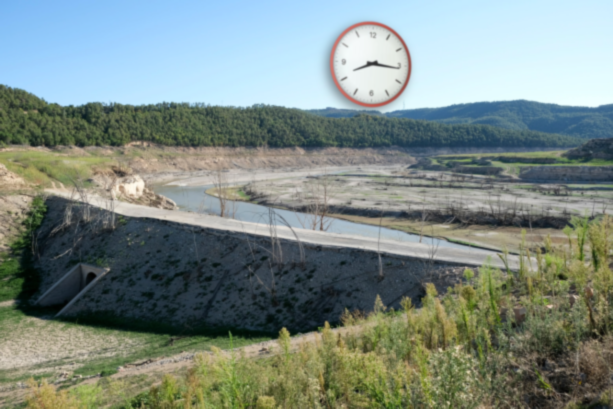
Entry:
8:16
